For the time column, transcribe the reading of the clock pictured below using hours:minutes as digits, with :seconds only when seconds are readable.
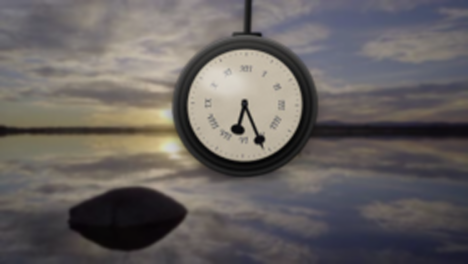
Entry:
6:26
